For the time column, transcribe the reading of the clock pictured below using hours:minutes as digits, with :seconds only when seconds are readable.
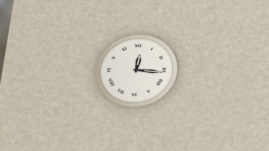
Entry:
12:16
